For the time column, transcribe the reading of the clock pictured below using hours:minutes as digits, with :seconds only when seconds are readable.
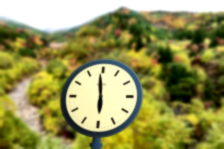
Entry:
5:59
